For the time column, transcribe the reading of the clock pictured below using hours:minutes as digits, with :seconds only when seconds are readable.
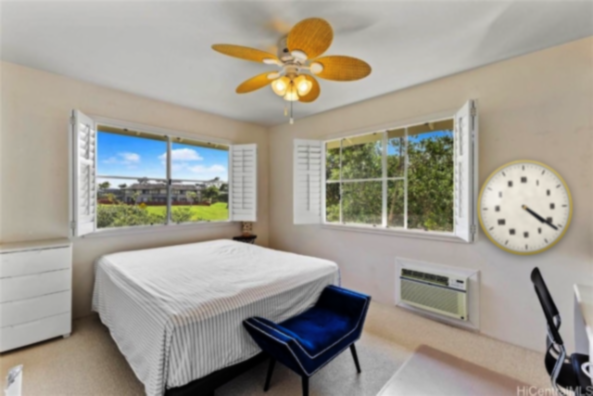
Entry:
4:21
